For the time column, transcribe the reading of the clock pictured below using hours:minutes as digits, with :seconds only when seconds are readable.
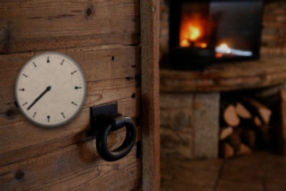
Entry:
7:38
